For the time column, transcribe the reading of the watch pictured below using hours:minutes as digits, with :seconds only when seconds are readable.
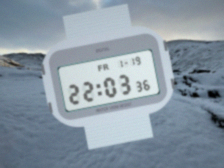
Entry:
22:03:36
